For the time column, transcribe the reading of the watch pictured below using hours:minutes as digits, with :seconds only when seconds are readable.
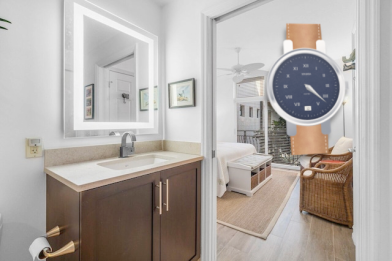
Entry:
4:22
